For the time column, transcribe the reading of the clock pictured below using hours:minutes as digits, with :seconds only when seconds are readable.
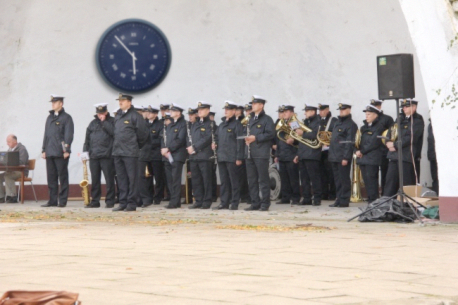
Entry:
5:53
